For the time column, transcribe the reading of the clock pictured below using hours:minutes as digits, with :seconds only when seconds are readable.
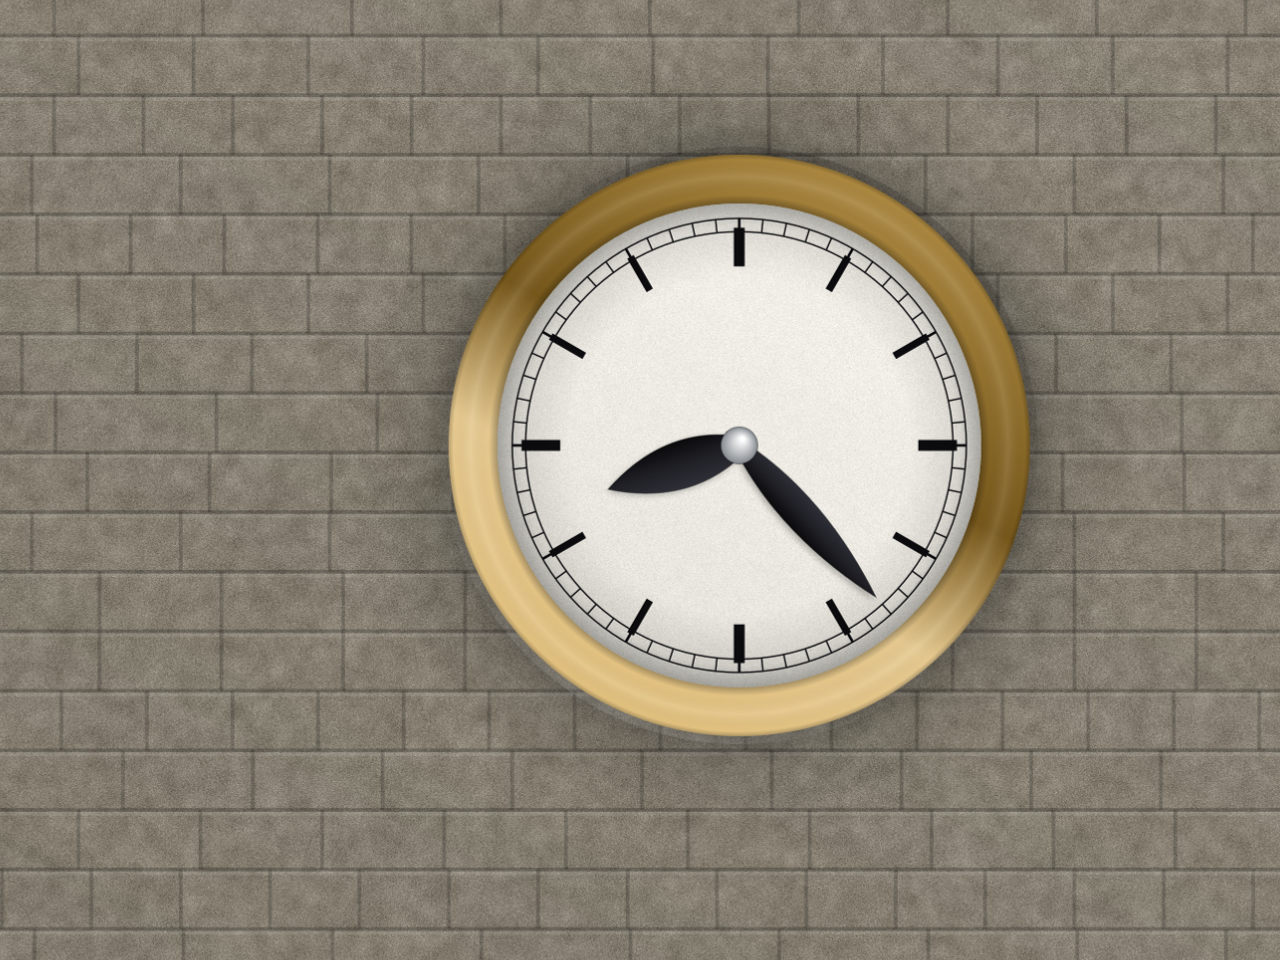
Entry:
8:23
